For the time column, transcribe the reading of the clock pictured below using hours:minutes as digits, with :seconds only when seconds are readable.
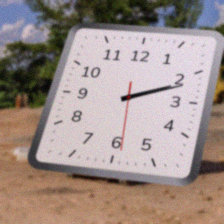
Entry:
2:11:29
